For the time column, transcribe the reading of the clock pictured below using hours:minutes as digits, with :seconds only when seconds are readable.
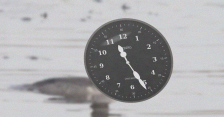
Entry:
11:26
